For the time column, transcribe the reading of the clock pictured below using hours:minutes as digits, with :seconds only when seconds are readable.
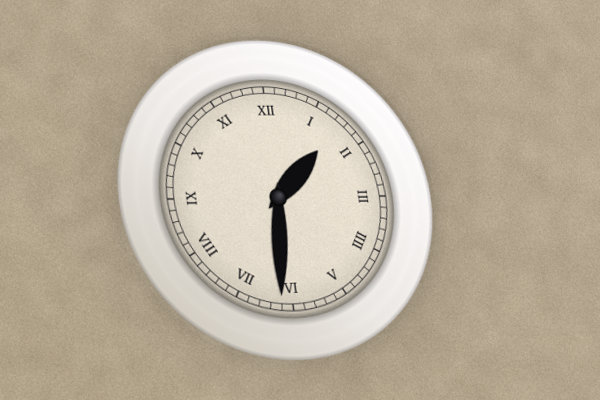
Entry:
1:31
